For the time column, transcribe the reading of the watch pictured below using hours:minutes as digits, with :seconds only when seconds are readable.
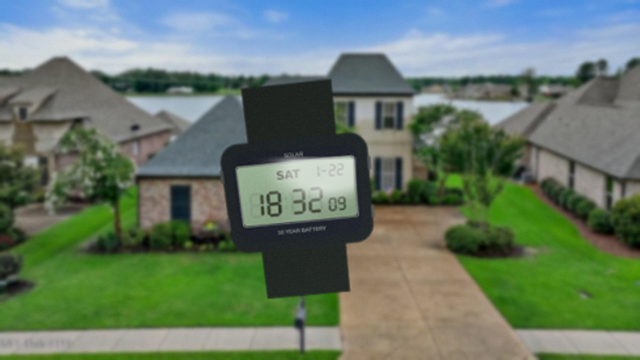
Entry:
18:32:09
